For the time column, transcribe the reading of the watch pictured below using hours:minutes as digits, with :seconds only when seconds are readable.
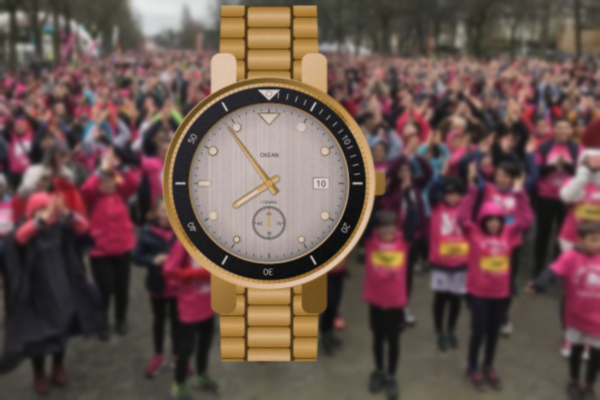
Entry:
7:54
